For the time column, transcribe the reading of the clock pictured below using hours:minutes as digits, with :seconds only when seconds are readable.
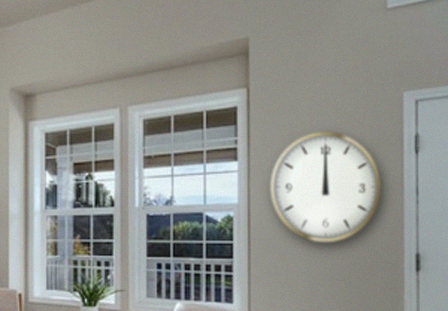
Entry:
12:00
